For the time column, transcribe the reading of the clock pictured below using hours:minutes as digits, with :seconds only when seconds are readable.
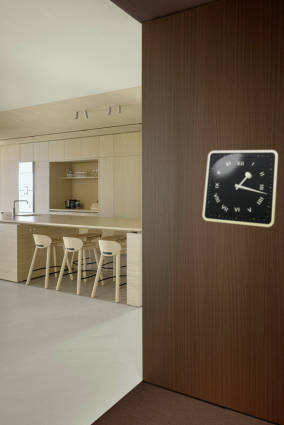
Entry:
1:17
